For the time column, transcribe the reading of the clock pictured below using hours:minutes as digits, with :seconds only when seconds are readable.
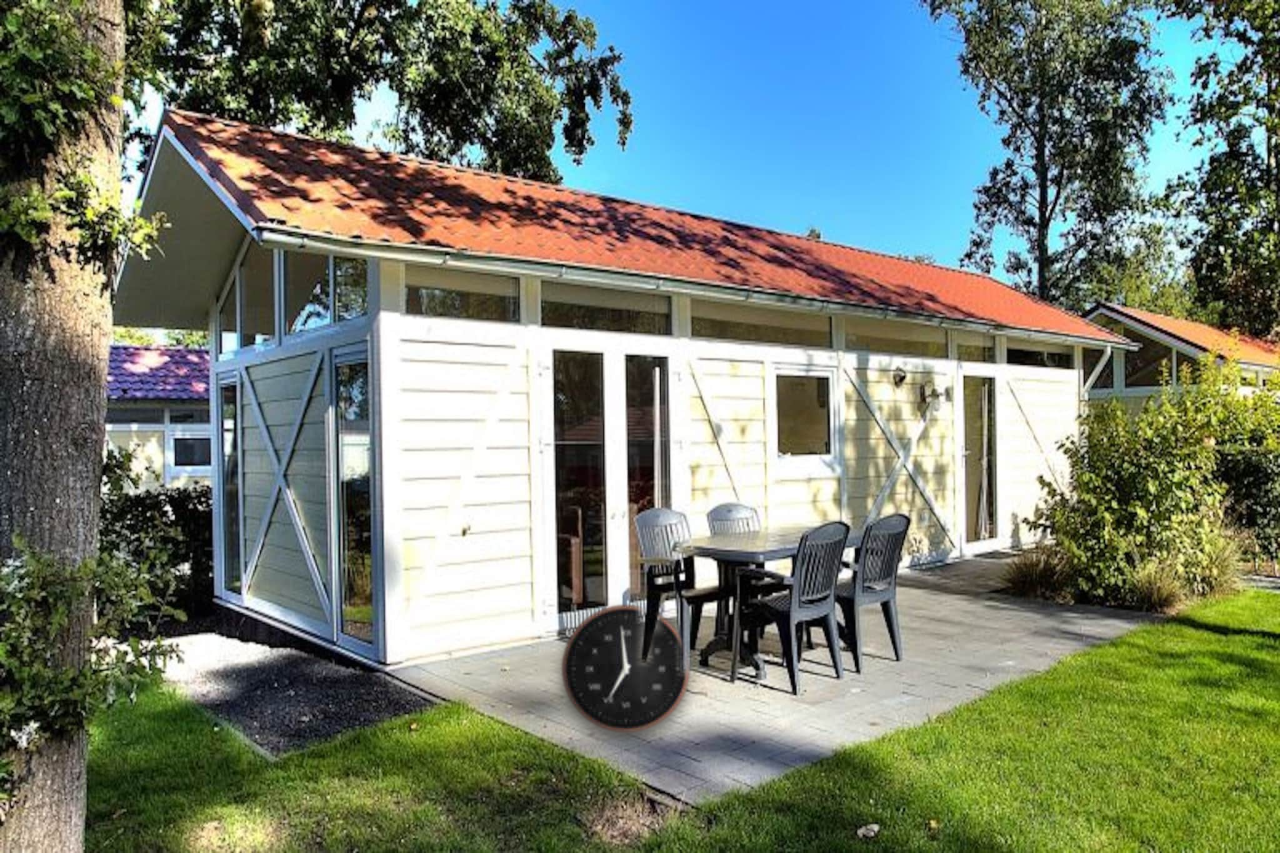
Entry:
6:59
